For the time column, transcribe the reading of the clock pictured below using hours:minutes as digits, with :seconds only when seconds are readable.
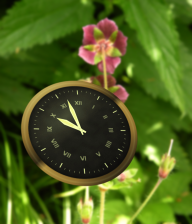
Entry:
9:57
